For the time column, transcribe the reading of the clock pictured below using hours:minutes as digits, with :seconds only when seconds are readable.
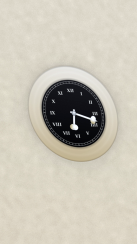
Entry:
6:18
